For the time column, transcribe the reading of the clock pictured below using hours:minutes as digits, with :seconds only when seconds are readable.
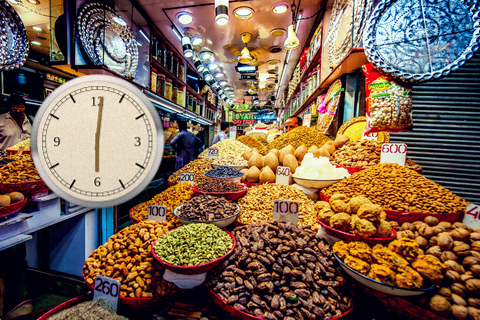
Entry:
6:01
